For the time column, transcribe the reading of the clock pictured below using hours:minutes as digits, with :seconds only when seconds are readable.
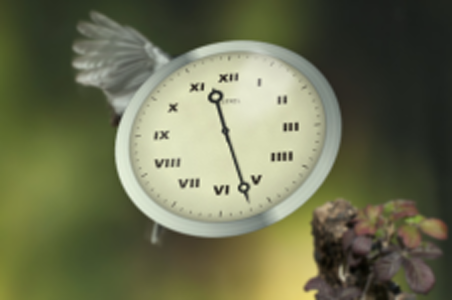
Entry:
11:27
